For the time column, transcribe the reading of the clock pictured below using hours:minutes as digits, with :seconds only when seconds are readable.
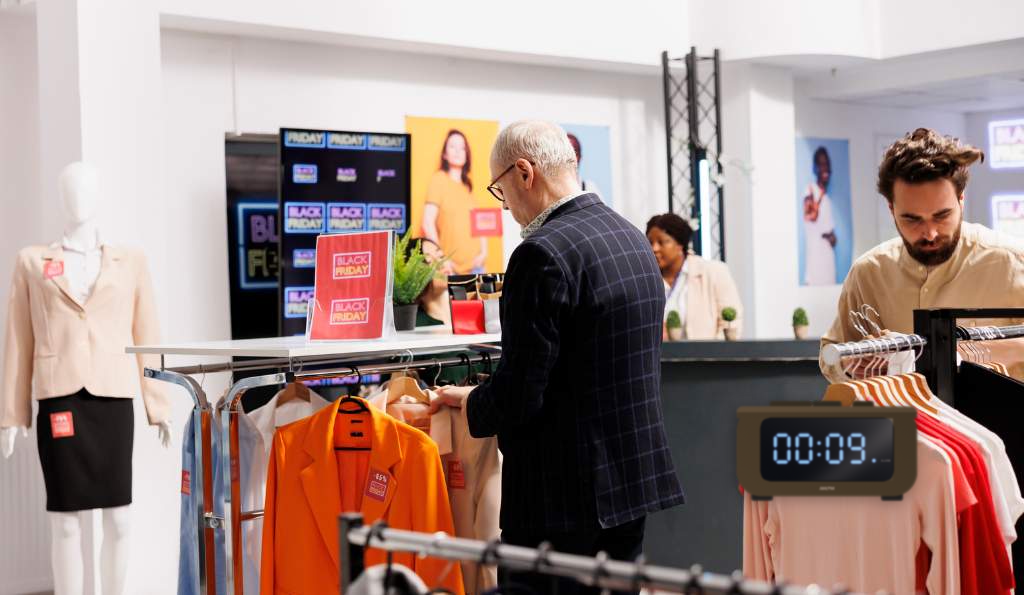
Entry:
0:09
